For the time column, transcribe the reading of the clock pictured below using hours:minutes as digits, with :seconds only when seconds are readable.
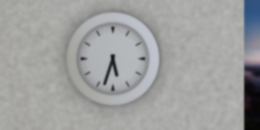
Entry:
5:33
